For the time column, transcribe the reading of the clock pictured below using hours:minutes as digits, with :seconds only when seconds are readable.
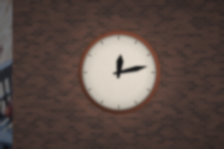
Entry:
12:13
